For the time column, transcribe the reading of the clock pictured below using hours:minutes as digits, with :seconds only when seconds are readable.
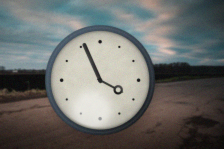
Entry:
3:56
